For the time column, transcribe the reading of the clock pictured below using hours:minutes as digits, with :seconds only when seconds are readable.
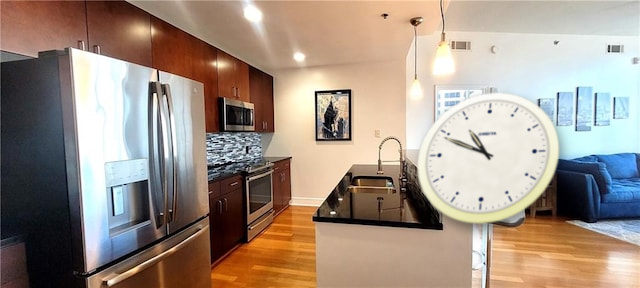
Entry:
10:49
